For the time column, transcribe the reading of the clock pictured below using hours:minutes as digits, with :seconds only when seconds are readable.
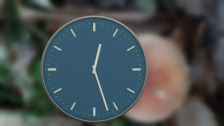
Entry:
12:27
